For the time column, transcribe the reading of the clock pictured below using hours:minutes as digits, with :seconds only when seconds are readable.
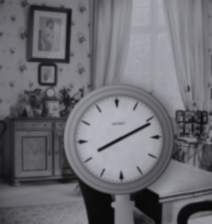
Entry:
8:11
